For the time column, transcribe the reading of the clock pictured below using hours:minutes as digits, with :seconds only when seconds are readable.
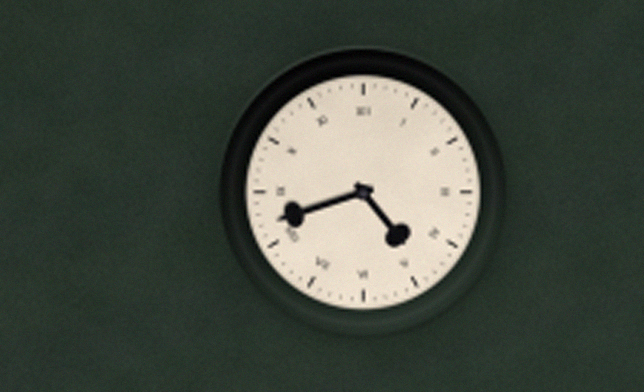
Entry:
4:42
